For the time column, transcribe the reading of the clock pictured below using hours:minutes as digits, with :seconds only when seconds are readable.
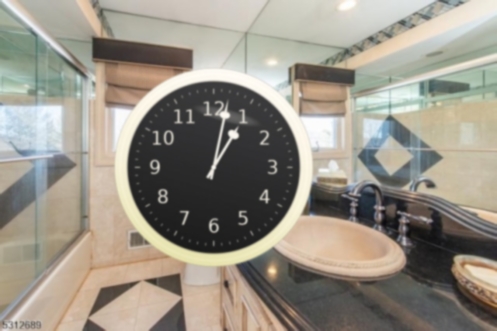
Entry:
1:02
